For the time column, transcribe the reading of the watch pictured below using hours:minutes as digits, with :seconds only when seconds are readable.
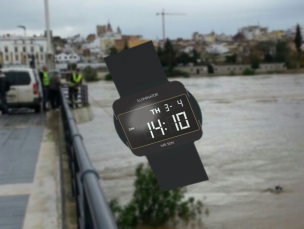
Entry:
14:10
